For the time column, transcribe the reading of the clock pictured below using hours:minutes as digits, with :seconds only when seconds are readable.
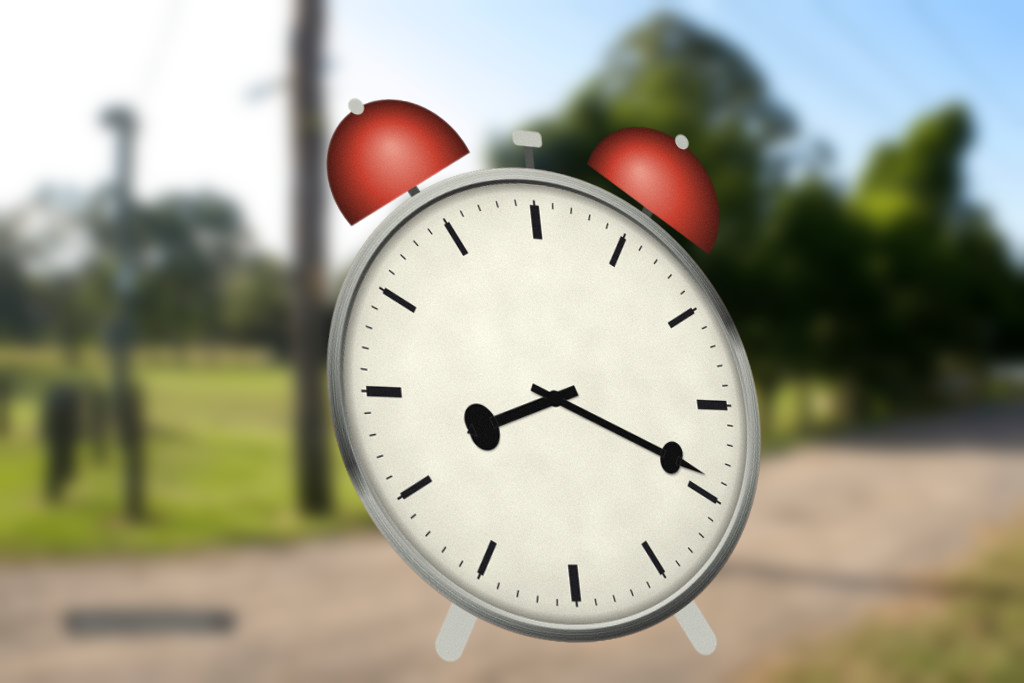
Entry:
8:19
